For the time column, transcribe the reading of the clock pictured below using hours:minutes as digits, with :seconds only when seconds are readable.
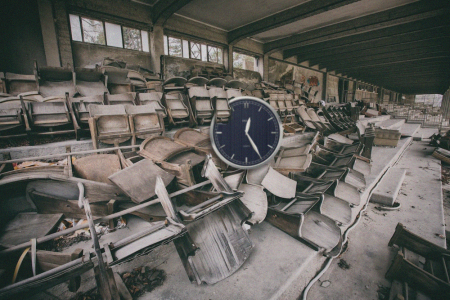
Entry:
12:25
